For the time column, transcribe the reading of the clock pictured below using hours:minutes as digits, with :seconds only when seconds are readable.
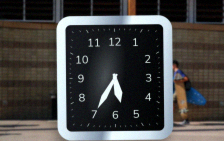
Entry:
5:35
